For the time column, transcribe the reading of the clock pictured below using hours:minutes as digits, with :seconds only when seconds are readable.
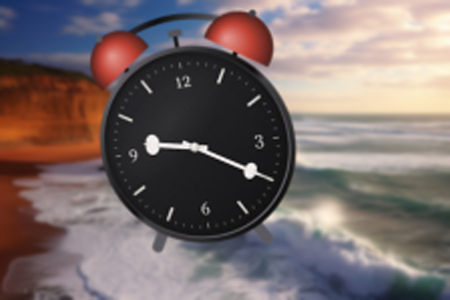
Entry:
9:20
